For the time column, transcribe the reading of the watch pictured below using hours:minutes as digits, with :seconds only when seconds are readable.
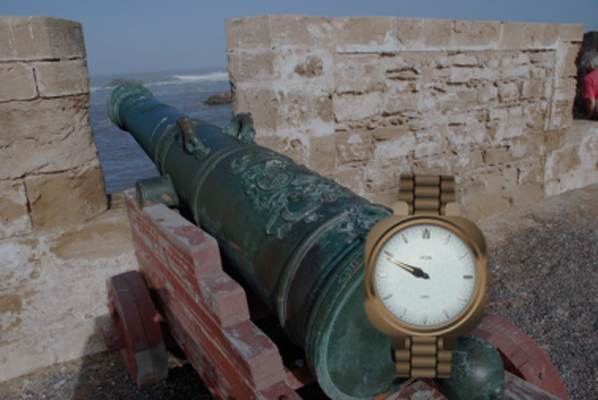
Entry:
9:49
